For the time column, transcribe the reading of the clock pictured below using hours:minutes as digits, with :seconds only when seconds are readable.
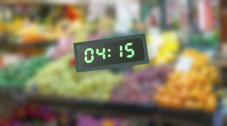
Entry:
4:15
